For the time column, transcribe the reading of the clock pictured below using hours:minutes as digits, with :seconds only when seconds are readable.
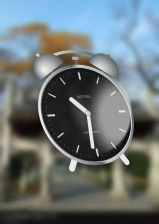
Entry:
10:31
